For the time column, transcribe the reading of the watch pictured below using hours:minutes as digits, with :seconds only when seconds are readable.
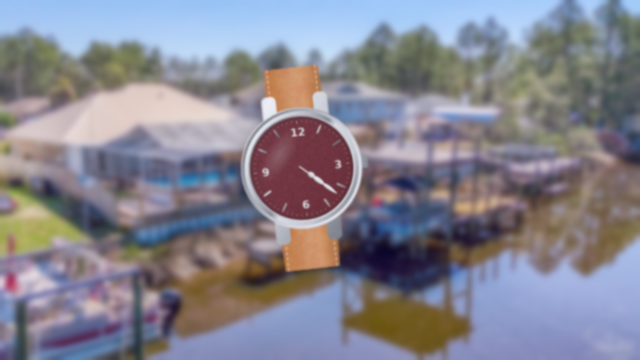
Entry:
4:22
